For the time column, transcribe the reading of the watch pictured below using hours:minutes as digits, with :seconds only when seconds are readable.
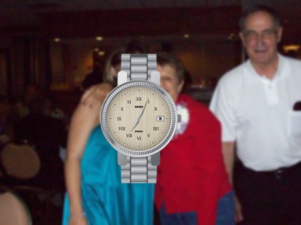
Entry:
7:04
